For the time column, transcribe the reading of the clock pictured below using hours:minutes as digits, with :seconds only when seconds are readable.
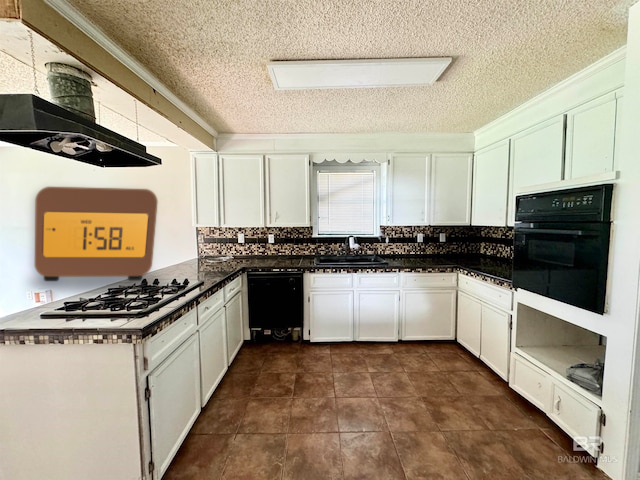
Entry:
1:58
